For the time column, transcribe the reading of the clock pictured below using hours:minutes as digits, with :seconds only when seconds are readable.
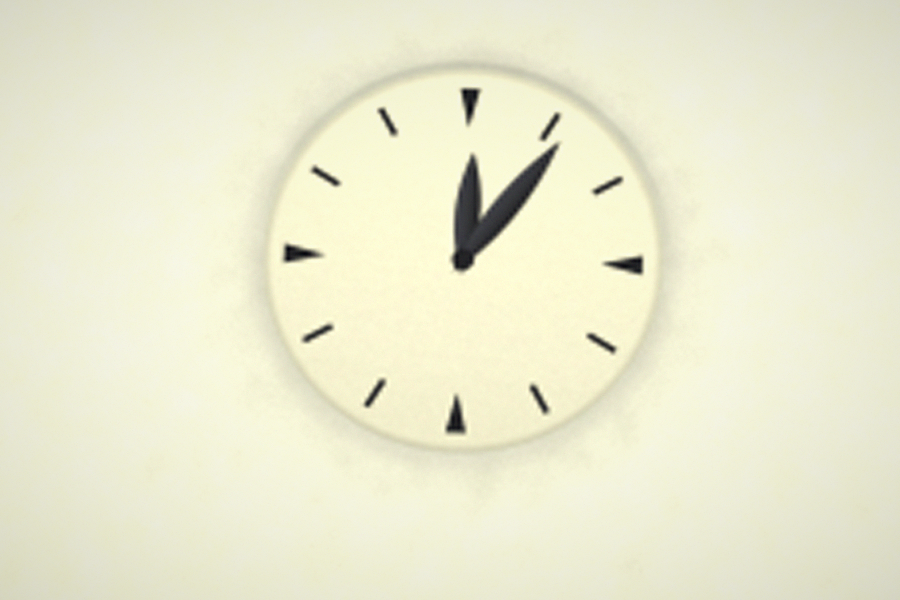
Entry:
12:06
